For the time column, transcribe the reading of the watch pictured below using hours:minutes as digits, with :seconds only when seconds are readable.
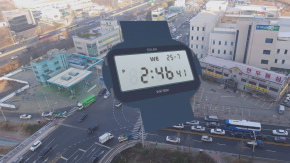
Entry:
2:46:41
